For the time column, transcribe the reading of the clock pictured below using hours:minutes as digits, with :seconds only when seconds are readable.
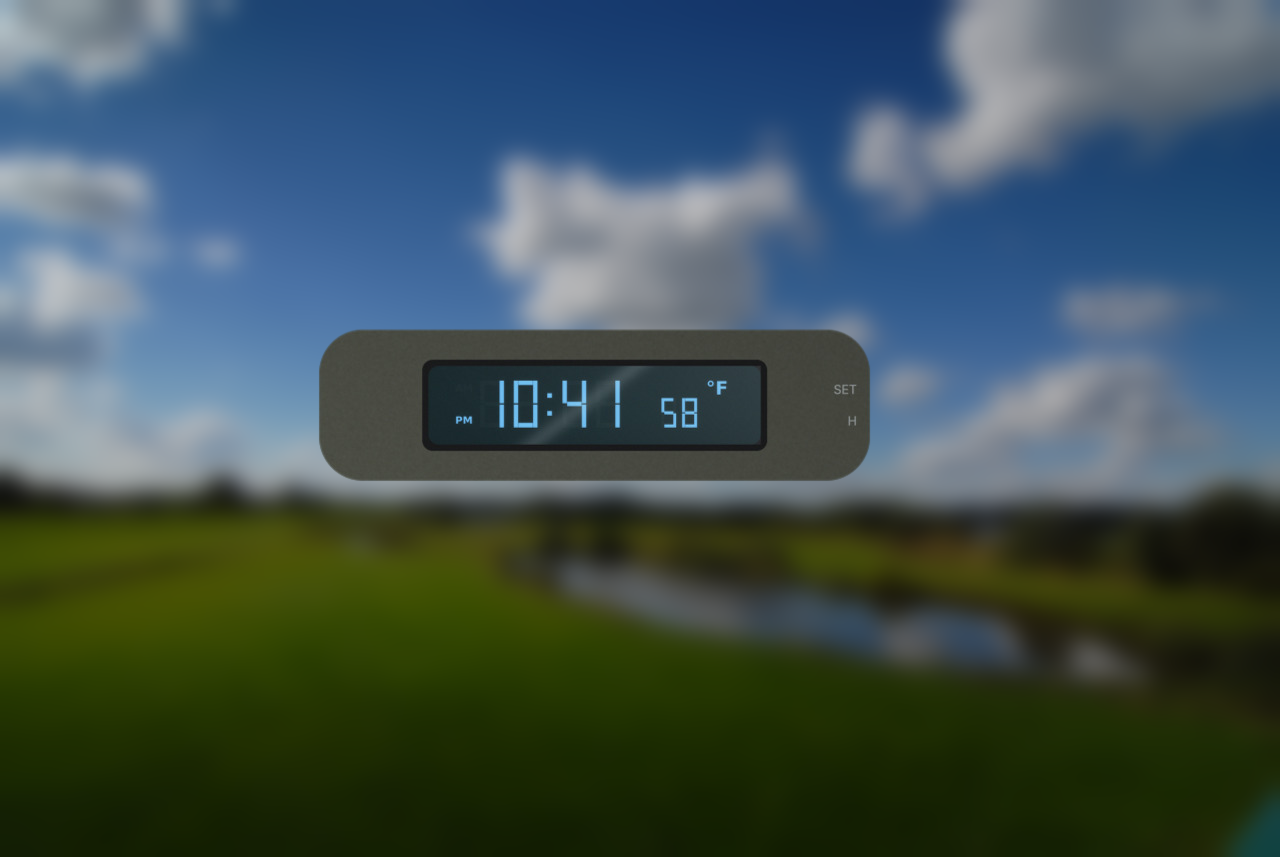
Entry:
10:41
